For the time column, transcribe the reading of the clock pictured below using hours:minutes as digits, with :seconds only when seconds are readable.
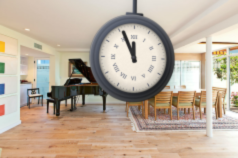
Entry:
11:56
